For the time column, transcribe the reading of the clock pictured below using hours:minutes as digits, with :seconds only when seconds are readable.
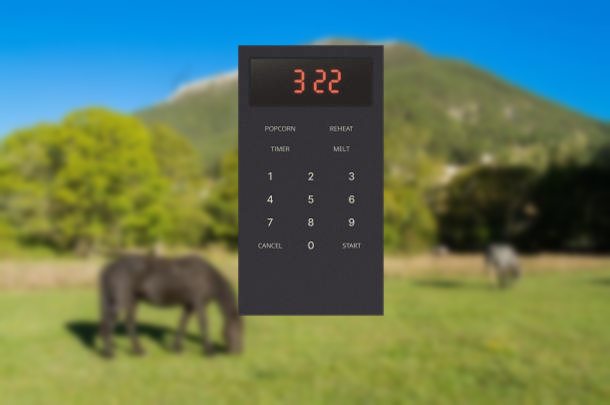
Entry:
3:22
